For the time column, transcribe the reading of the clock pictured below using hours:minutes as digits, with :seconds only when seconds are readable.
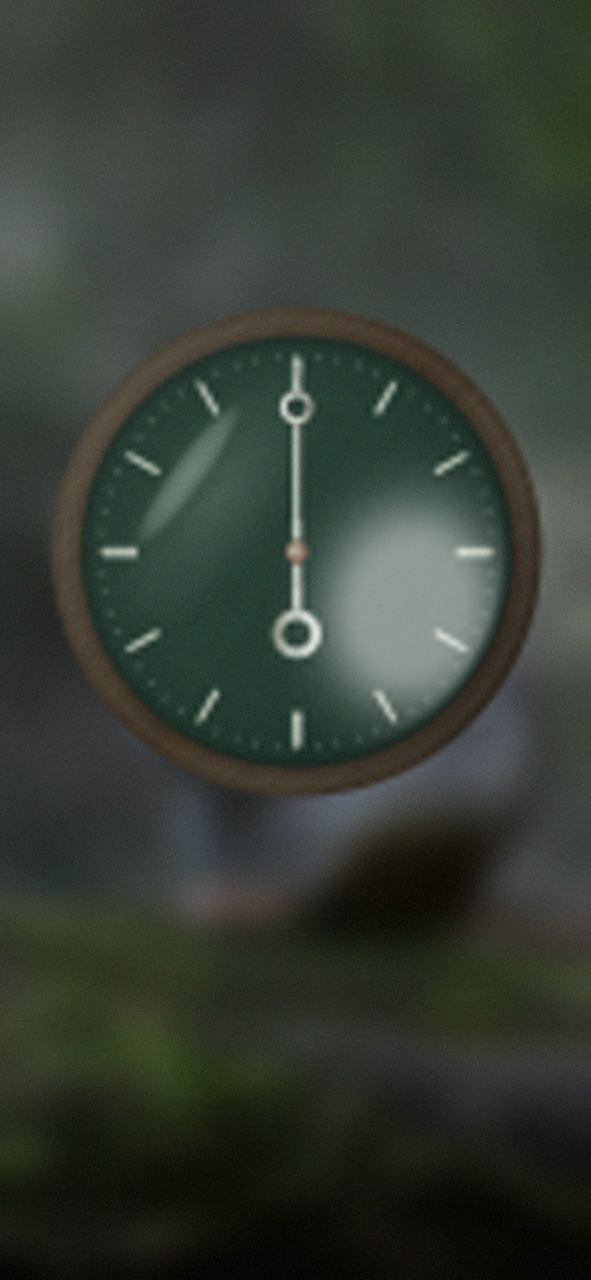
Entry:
6:00
